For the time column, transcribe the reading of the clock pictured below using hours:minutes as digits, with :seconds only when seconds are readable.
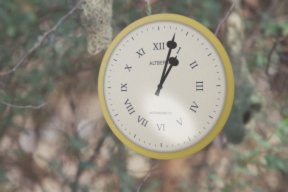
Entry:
1:03
